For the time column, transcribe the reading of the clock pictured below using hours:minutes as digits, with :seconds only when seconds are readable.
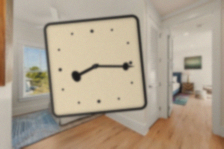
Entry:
8:16
